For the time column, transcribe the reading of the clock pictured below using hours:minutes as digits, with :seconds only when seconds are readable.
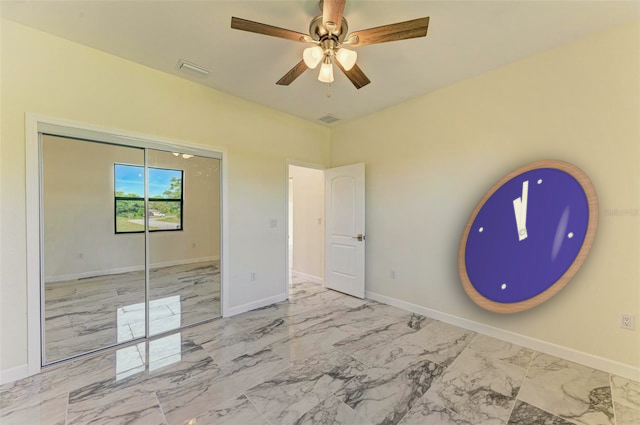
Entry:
10:57
